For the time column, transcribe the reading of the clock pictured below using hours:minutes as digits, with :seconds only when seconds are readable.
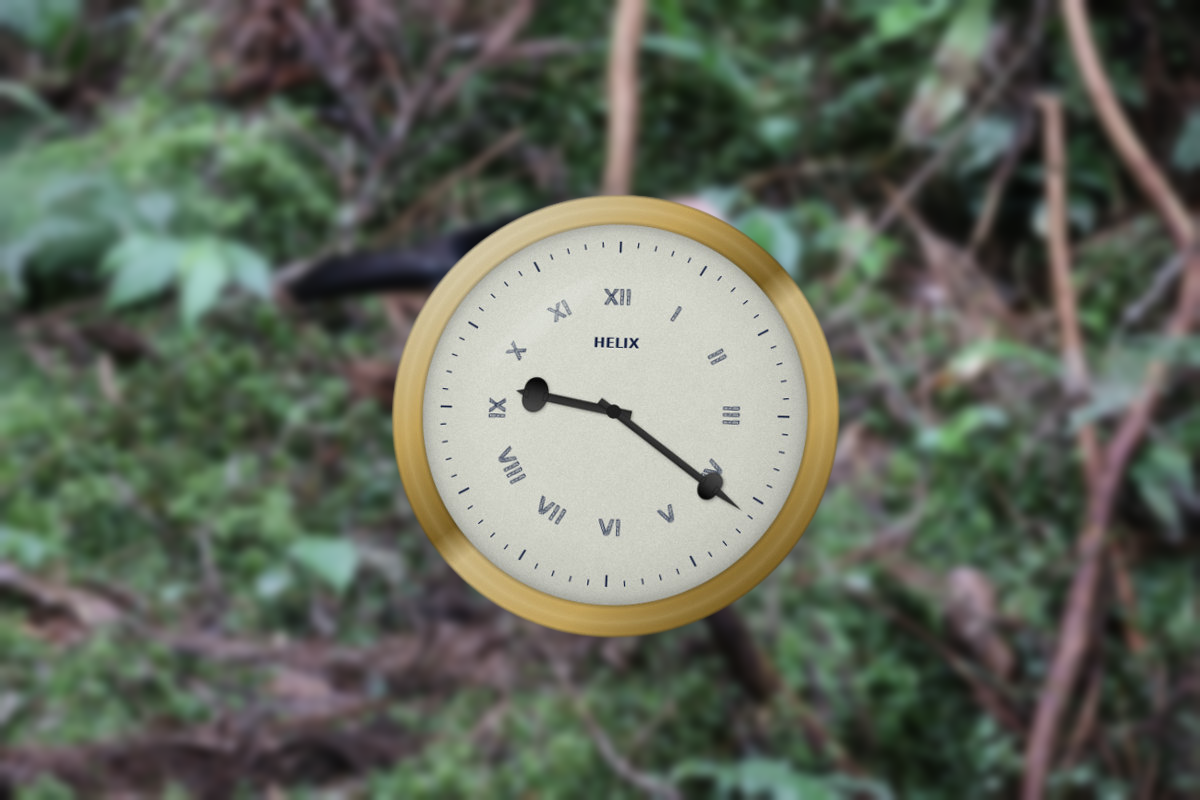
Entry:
9:21
